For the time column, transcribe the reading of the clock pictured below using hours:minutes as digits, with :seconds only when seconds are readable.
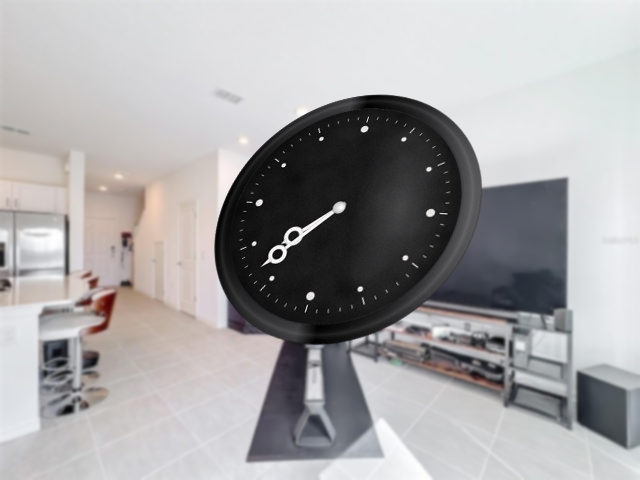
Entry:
7:37
